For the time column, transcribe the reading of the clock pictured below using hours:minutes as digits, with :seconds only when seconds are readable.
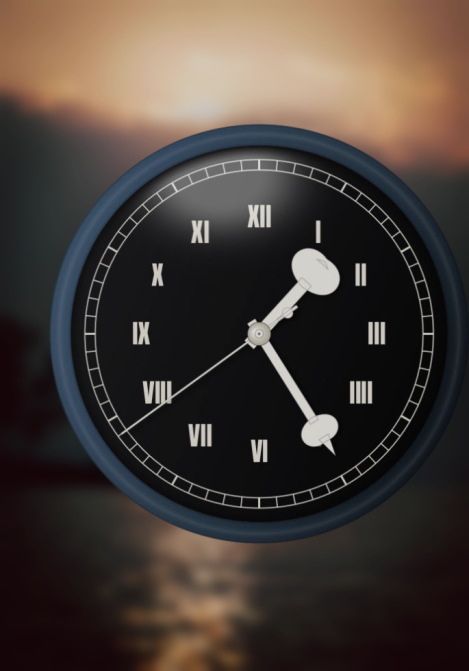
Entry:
1:24:39
